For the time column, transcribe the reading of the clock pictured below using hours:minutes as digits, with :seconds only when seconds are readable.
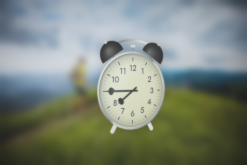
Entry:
7:45
